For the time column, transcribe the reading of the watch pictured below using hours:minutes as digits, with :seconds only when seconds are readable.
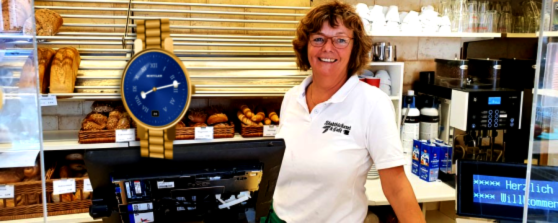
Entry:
8:13
